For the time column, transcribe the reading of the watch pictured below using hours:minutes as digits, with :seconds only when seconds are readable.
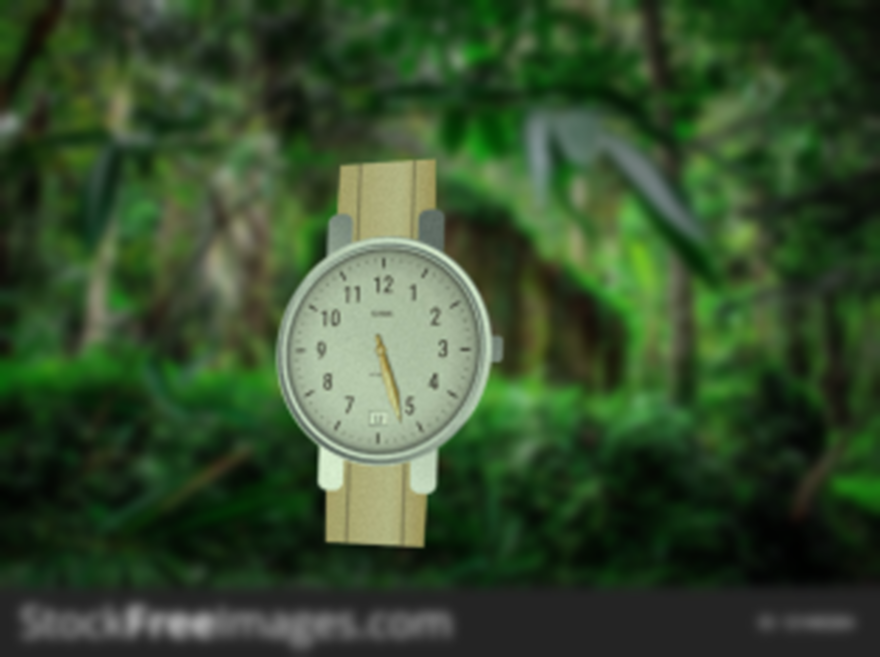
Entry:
5:27
